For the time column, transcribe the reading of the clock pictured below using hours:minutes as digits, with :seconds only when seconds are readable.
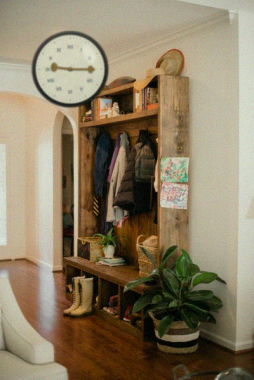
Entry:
9:15
